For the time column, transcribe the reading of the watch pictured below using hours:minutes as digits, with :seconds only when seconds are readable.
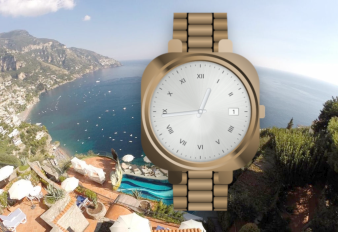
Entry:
12:44
